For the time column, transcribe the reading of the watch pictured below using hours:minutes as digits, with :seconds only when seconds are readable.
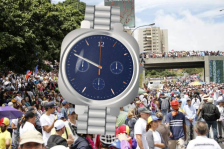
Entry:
9:49
